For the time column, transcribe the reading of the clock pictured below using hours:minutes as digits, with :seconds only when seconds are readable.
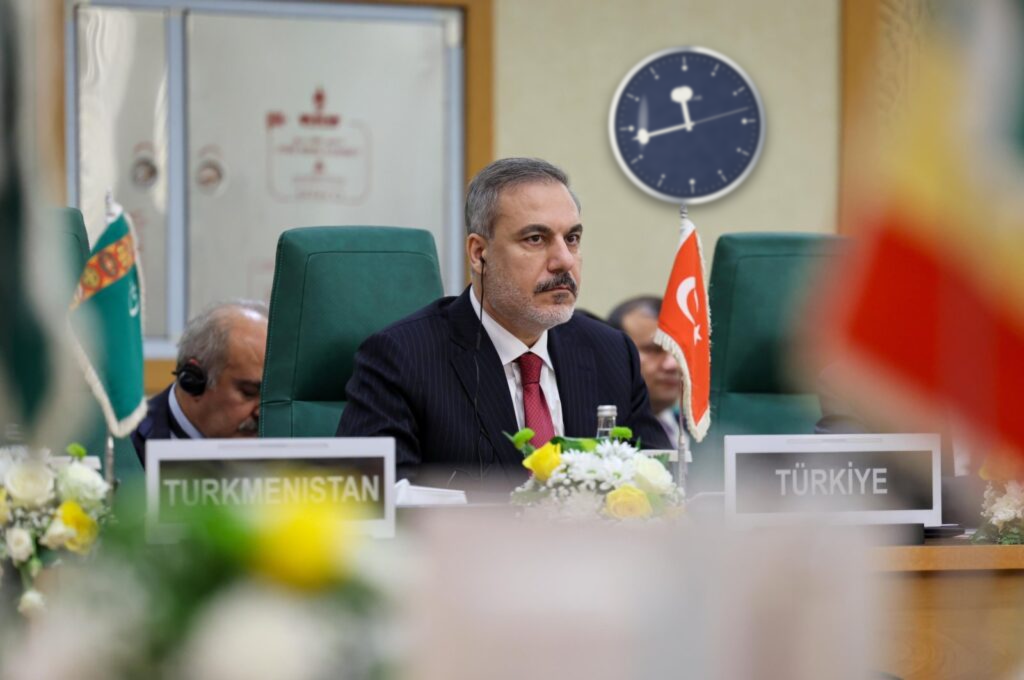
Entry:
11:43:13
